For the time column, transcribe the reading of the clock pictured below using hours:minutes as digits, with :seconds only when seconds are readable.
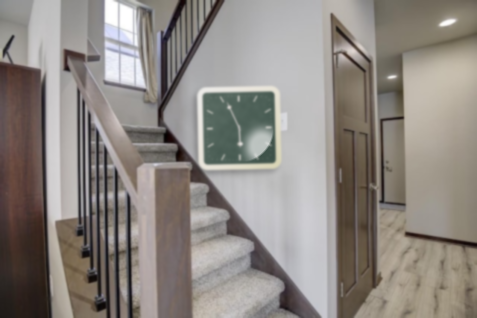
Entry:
5:56
